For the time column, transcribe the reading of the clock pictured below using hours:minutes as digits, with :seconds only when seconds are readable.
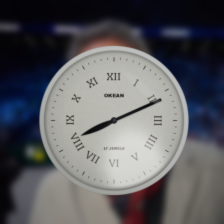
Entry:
8:11
